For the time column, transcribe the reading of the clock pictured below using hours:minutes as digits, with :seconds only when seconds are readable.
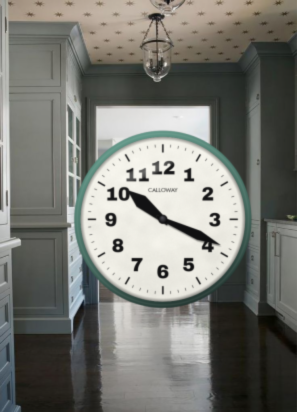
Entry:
10:19
